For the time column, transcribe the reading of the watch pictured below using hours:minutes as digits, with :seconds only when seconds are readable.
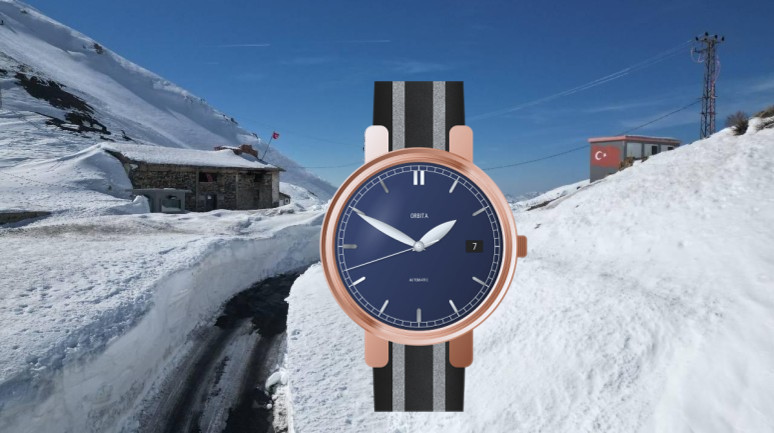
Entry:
1:49:42
